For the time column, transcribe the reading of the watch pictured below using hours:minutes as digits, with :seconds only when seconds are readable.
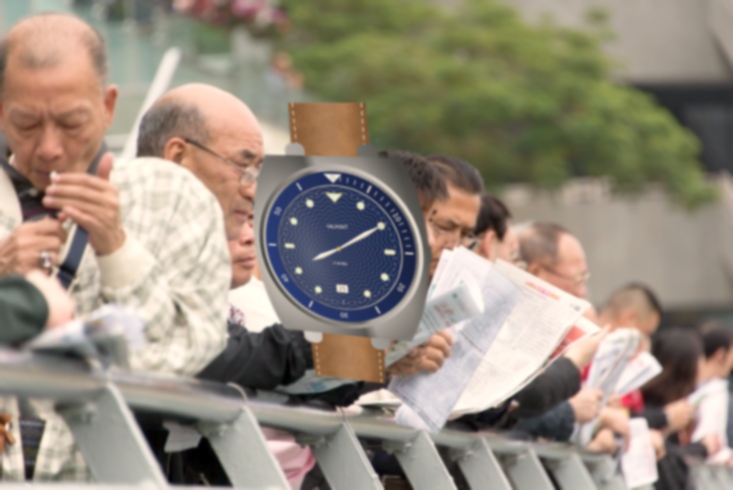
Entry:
8:10
